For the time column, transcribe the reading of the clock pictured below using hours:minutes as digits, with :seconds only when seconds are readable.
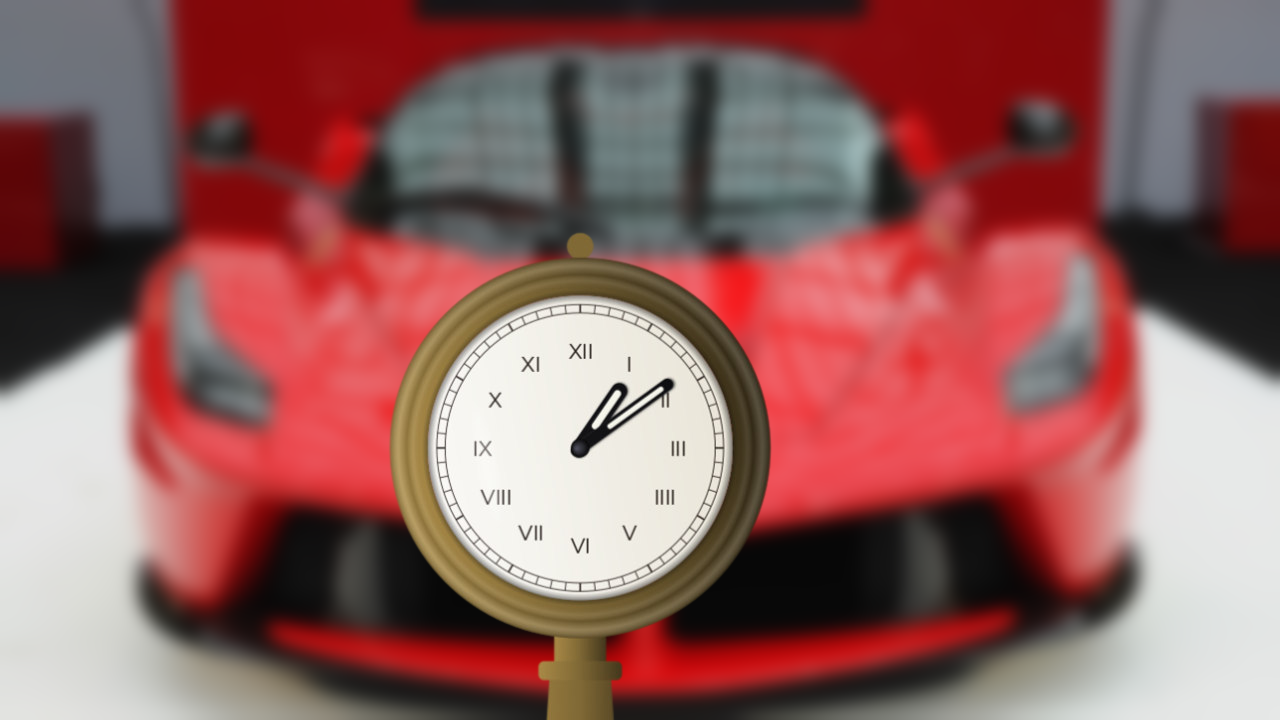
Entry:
1:09
